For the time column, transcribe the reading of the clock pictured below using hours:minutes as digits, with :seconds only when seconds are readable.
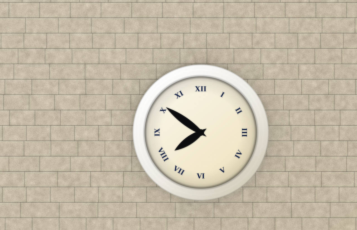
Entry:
7:51
